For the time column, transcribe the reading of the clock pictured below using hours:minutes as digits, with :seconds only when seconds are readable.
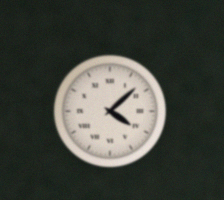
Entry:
4:08
